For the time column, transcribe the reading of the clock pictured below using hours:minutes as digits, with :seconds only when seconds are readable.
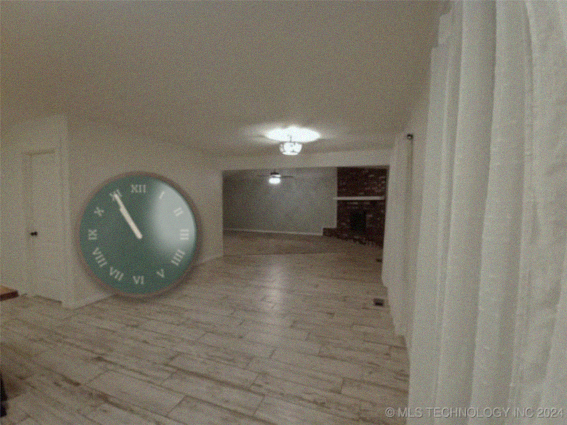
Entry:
10:55
